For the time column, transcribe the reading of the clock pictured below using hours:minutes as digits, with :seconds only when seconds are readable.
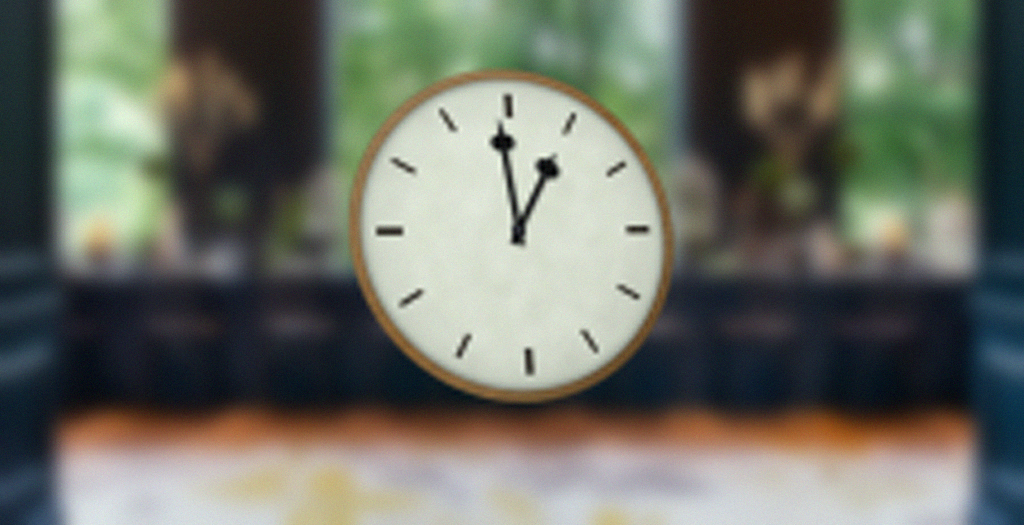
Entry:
12:59
